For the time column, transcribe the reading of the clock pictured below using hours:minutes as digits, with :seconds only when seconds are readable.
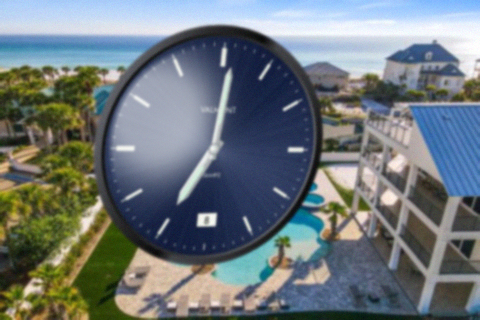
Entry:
7:01
